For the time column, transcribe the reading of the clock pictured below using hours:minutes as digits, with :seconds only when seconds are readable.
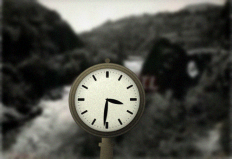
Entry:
3:31
